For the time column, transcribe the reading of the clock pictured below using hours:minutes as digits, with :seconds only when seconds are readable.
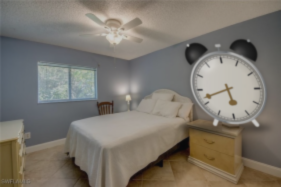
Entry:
5:42
